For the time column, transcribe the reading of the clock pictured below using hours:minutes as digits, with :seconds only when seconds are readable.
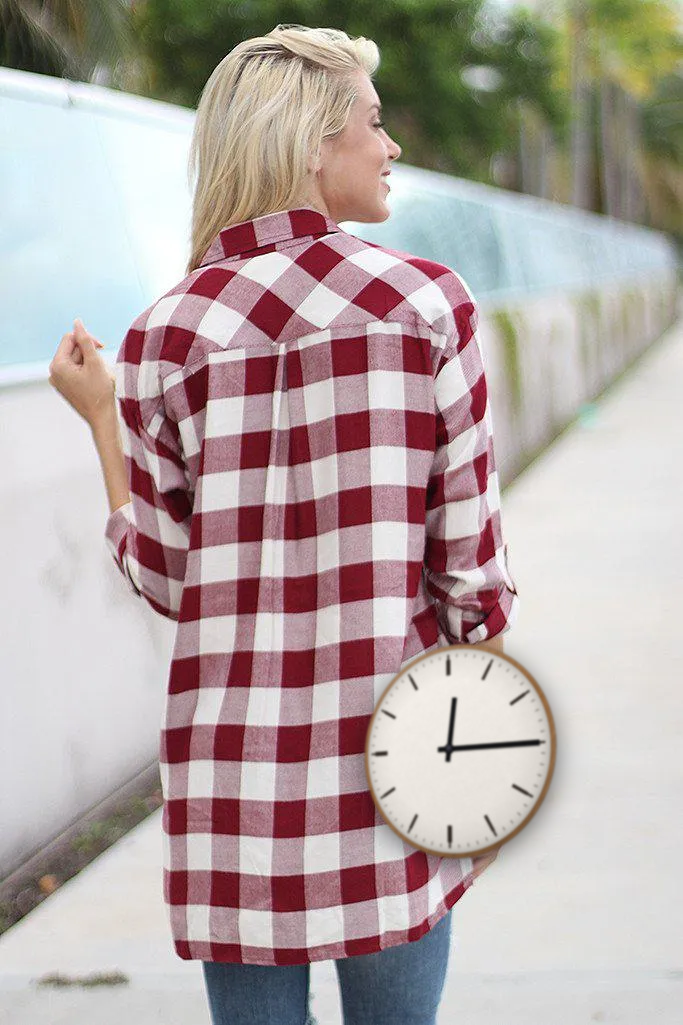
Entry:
12:15
